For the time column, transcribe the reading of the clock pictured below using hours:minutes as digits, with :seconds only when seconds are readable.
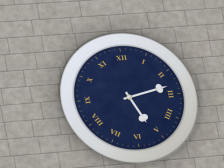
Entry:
5:13
